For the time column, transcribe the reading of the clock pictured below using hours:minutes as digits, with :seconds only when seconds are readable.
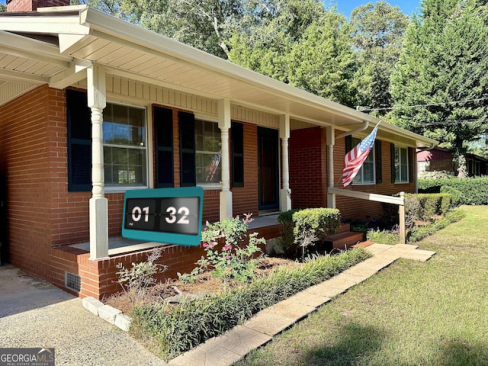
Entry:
1:32
